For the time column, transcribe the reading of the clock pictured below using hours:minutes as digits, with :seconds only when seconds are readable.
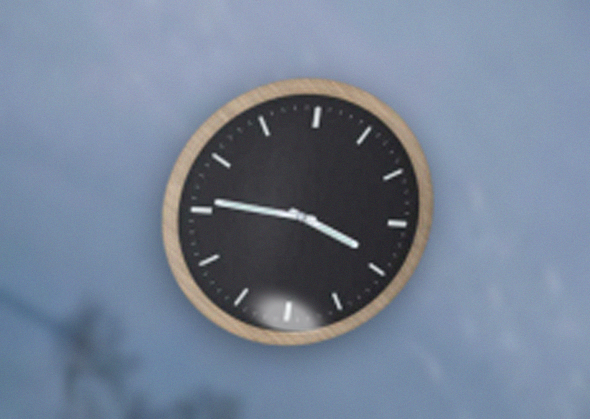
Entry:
3:46
